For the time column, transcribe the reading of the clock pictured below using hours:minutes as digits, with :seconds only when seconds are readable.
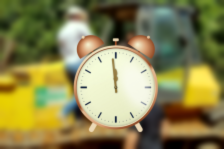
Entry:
11:59
